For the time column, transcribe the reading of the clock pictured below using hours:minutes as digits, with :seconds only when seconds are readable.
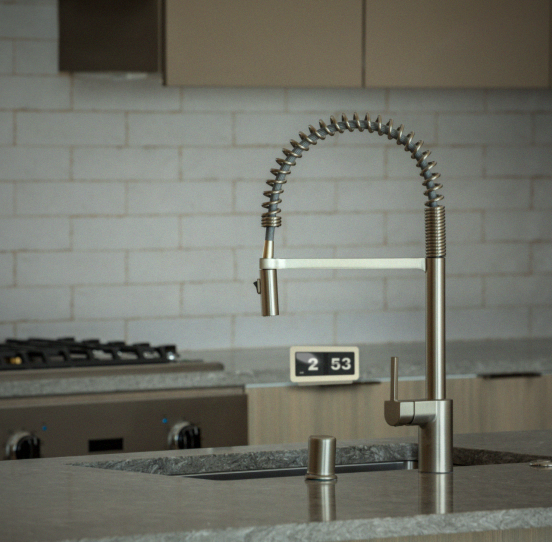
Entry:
2:53
